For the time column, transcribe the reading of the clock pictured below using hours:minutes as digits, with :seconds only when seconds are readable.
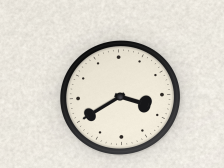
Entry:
3:40
